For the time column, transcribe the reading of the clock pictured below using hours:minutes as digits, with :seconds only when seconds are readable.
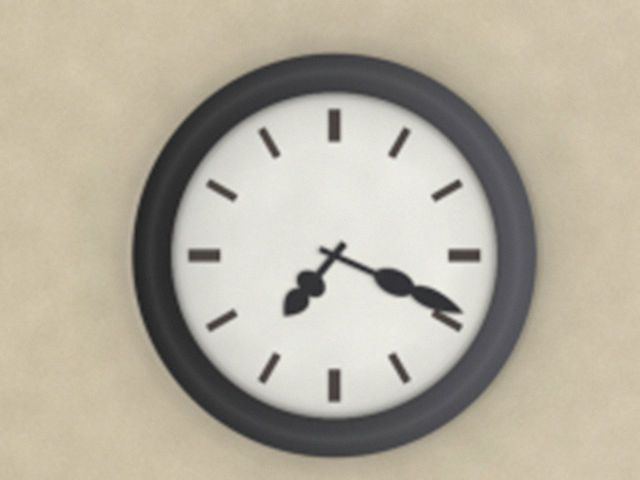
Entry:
7:19
